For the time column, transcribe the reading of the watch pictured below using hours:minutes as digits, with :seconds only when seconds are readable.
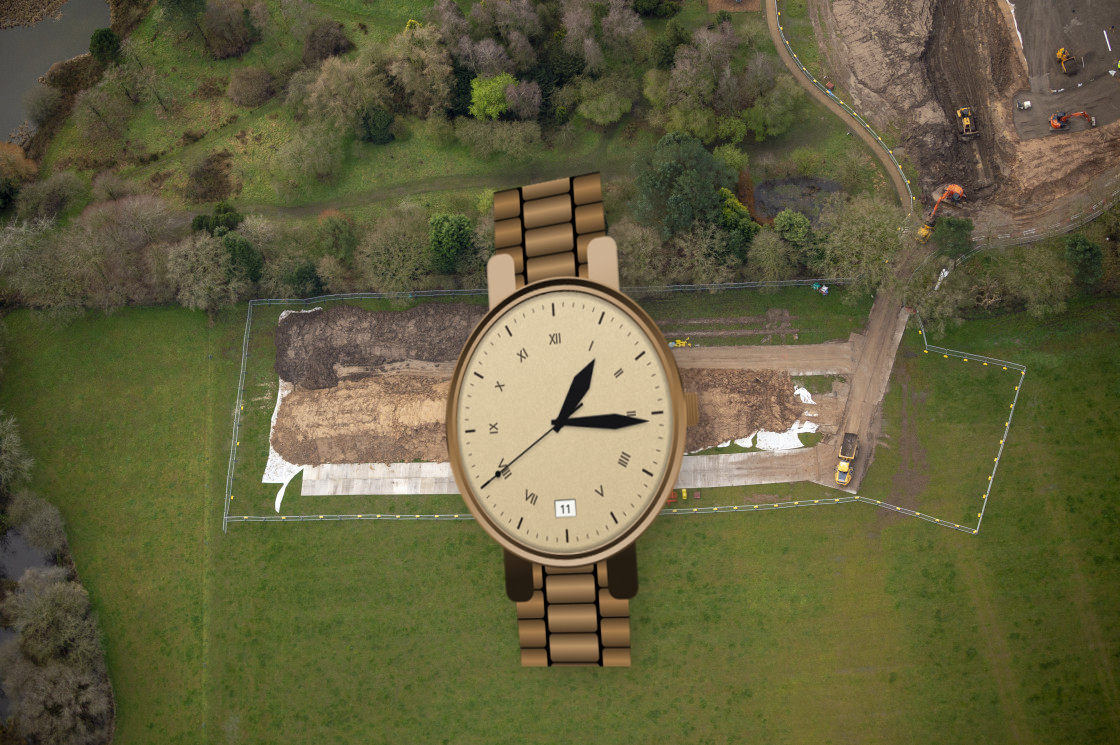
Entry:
1:15:40
